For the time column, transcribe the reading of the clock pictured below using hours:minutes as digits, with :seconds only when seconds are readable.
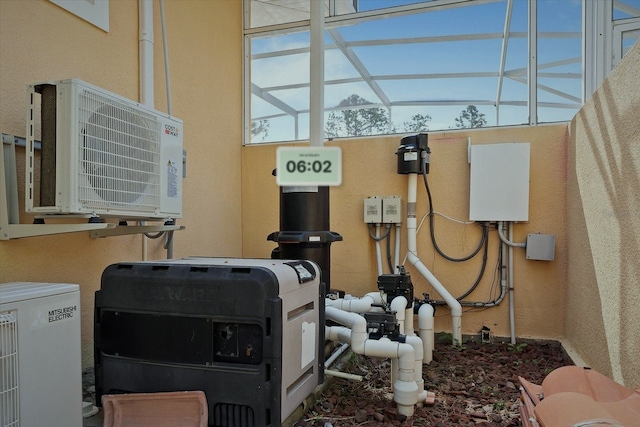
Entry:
6:02
